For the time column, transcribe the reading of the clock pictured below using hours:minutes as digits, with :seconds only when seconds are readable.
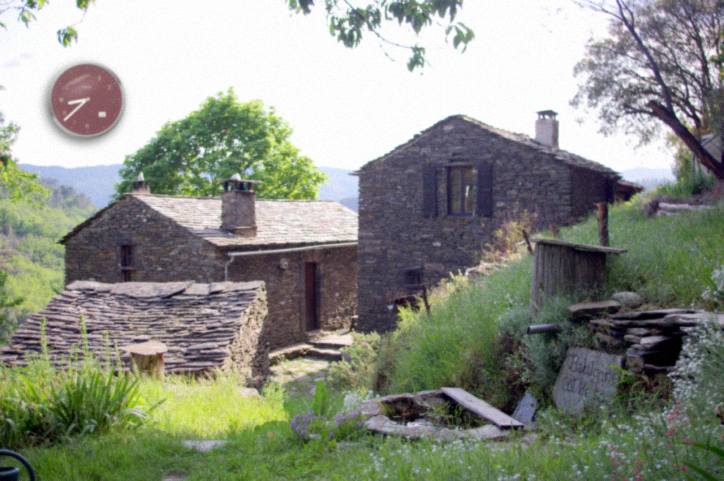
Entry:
8:38
